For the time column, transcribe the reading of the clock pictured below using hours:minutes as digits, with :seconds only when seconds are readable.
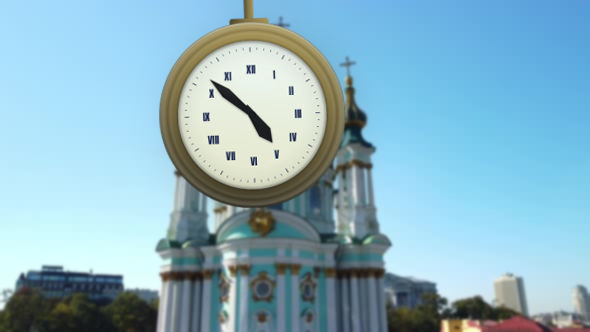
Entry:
4:52
